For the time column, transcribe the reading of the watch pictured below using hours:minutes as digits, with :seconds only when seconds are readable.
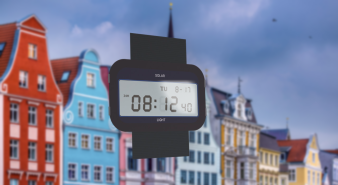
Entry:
8:12:40
